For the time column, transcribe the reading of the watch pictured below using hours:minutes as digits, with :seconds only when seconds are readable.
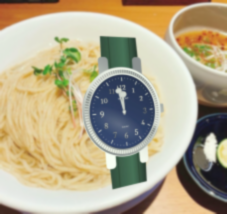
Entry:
11:58
